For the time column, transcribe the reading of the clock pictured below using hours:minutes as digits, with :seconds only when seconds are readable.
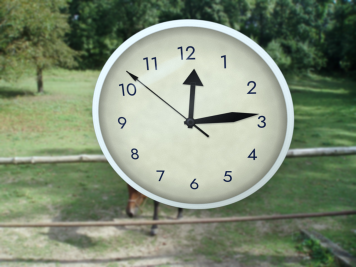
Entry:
12:13:52
